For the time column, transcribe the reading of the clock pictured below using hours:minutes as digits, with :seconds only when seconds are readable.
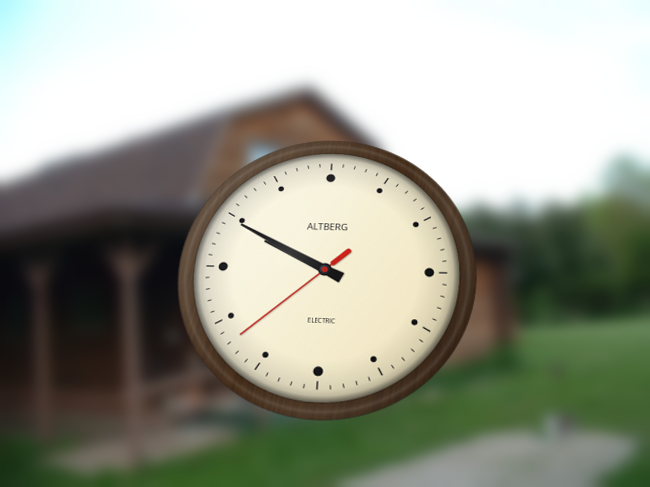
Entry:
9:49:38
